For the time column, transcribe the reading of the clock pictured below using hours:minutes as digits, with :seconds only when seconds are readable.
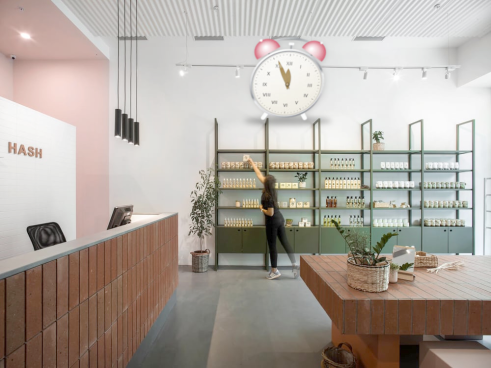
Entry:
11:56
